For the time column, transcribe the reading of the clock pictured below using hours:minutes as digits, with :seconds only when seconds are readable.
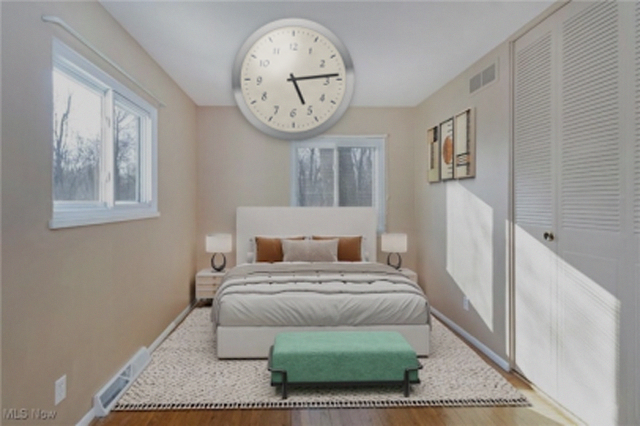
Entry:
5:14
